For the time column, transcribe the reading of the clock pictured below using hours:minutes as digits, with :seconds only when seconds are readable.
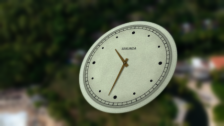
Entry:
10:32
